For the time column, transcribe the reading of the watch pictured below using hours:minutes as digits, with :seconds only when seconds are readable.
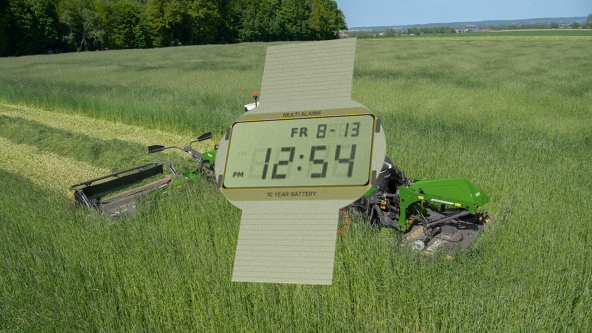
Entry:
12:54
